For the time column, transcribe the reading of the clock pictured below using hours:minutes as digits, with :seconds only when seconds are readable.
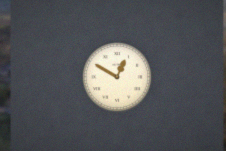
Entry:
12:50
